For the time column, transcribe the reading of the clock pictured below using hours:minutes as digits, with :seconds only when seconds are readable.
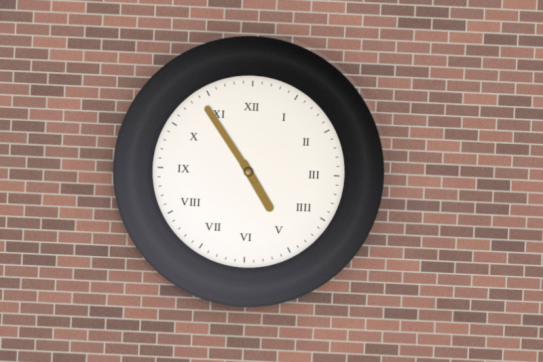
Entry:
4:54
